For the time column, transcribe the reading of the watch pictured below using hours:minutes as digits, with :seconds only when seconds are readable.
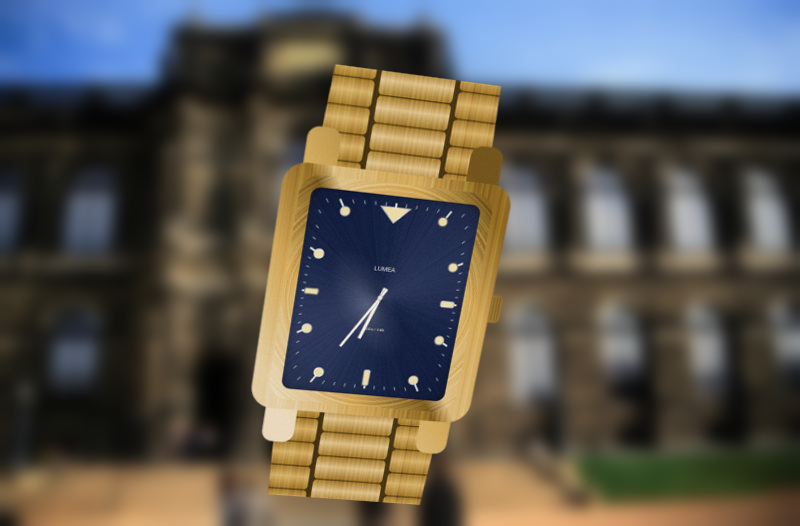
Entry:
6:35
